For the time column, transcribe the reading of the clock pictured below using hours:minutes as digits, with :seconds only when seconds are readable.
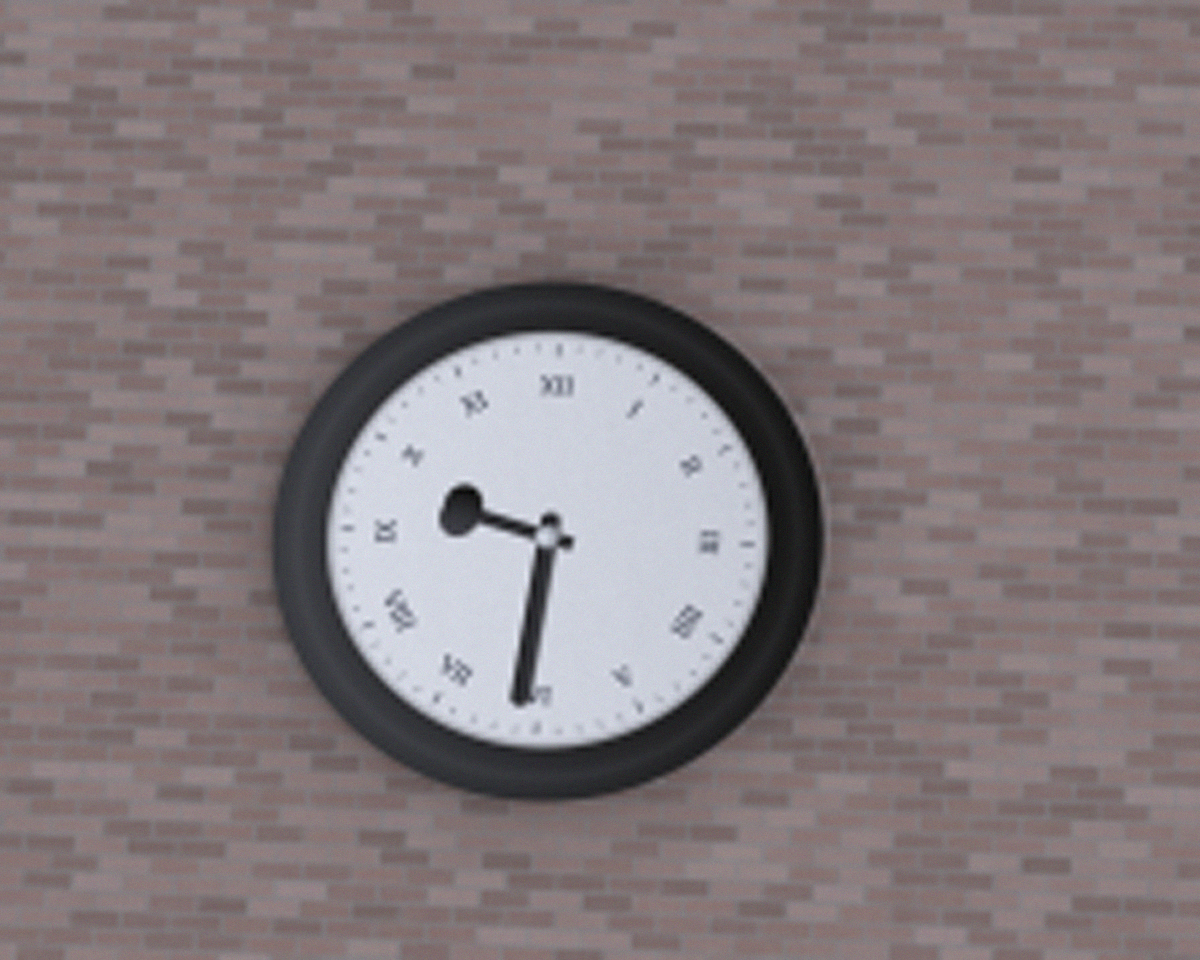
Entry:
9:31
